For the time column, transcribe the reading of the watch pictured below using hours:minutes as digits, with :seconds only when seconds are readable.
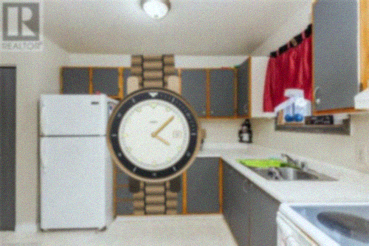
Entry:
4:08
